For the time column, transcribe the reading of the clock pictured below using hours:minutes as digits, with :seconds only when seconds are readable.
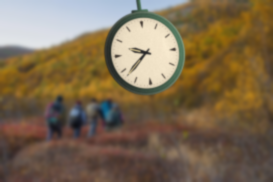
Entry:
9:38
